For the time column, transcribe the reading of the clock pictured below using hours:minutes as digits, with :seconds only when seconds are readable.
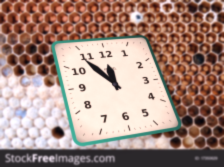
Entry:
11:54
